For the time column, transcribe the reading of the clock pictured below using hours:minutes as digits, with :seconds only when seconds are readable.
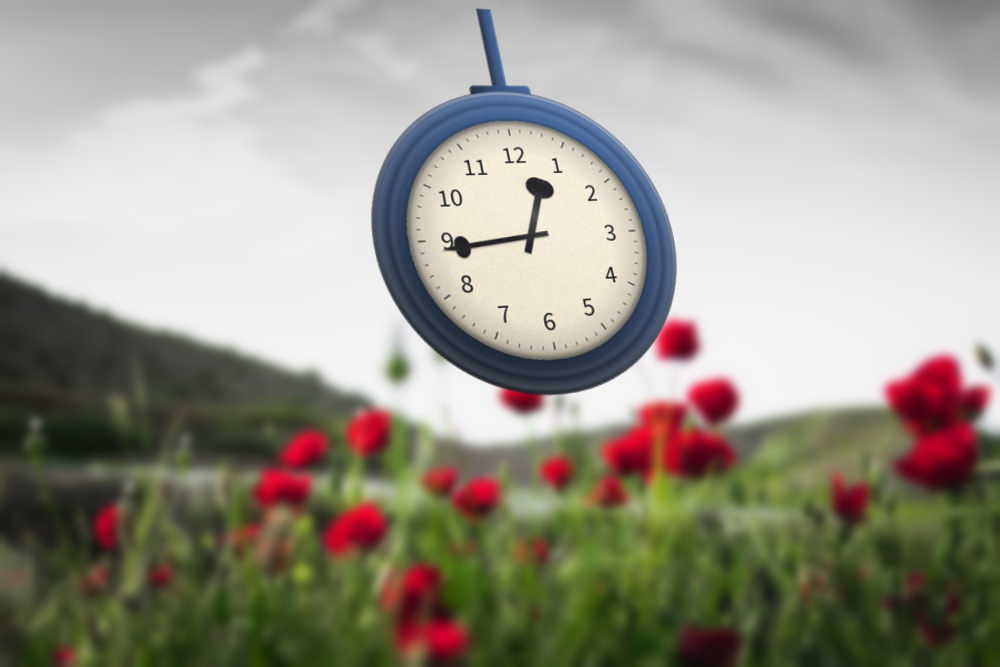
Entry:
12:44
